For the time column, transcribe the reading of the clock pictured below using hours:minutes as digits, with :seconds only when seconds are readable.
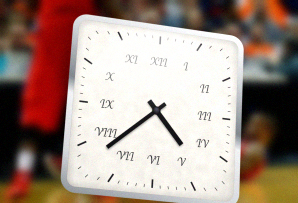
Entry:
4:38
